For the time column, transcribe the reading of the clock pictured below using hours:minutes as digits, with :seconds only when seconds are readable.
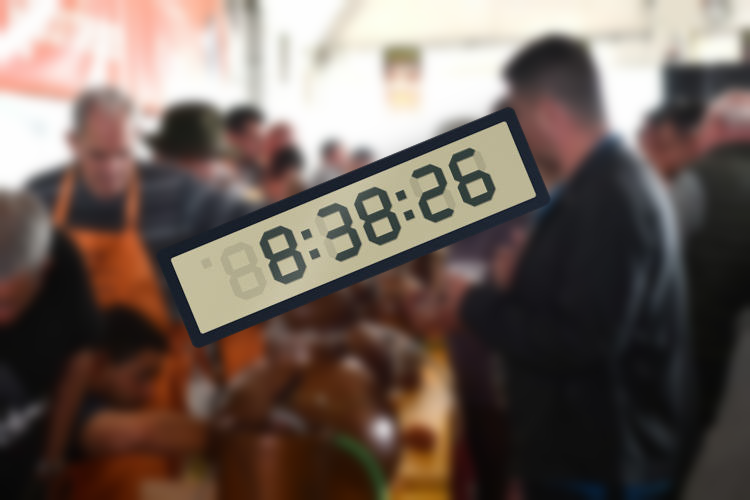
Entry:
8:38:26
